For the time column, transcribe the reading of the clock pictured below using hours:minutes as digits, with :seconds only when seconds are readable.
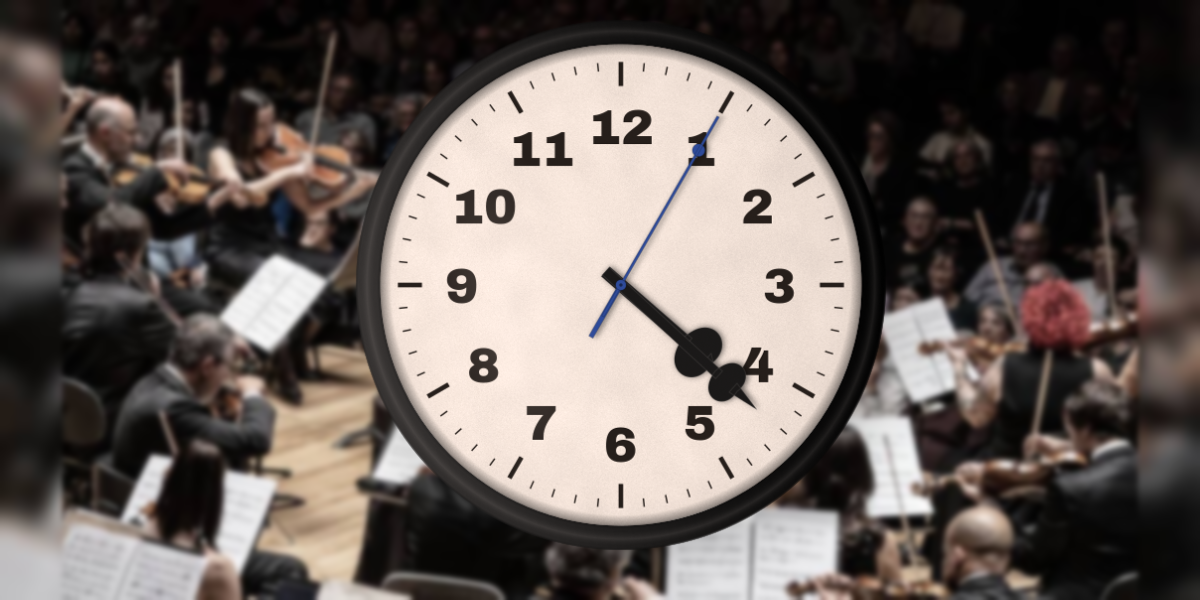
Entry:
4:22:05
